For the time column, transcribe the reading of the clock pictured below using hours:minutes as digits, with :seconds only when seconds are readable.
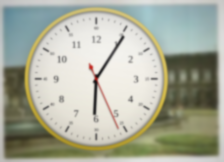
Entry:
6:05:26
